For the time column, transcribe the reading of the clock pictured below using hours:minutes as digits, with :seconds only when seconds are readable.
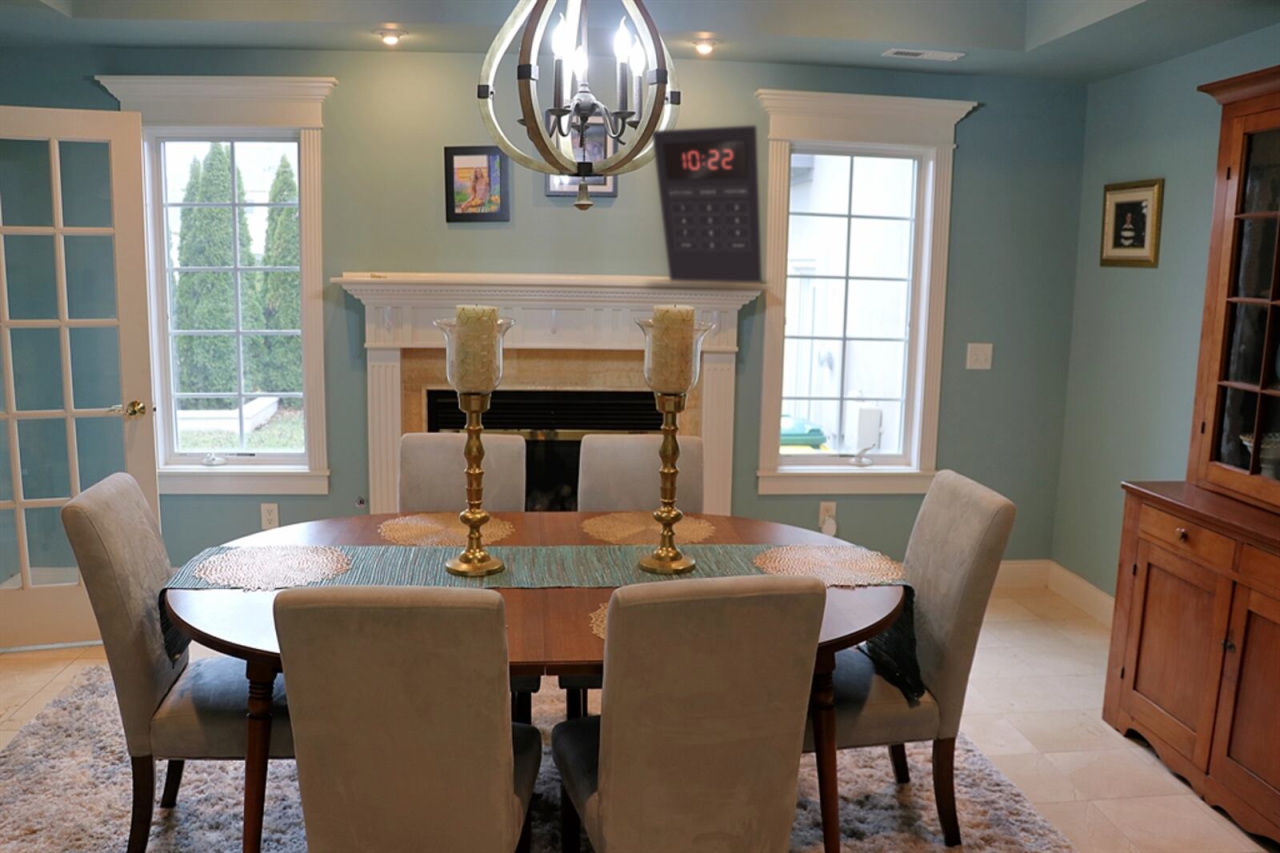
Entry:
10:22
